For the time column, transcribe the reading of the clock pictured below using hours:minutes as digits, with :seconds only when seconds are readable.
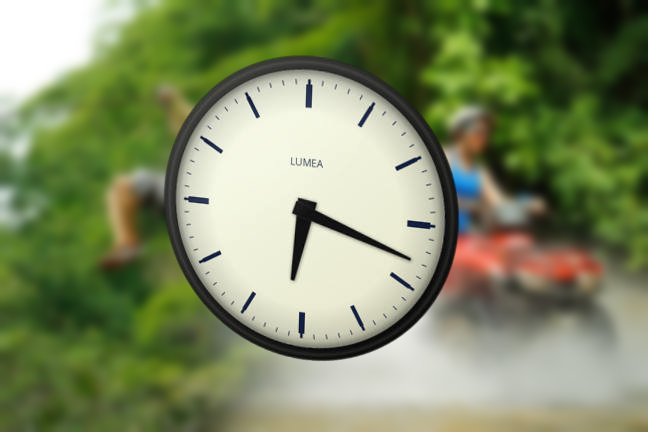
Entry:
6:18
